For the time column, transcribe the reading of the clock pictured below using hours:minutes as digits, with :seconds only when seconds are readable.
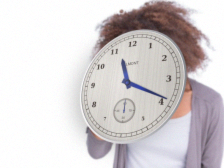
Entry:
11:19
